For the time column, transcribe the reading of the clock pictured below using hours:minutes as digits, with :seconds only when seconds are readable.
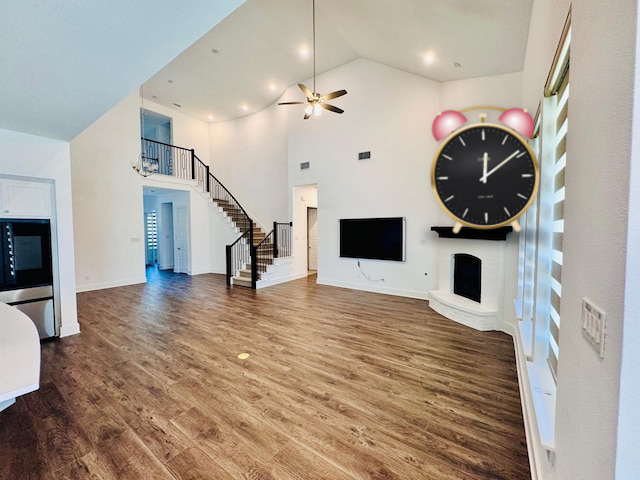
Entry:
12:09
